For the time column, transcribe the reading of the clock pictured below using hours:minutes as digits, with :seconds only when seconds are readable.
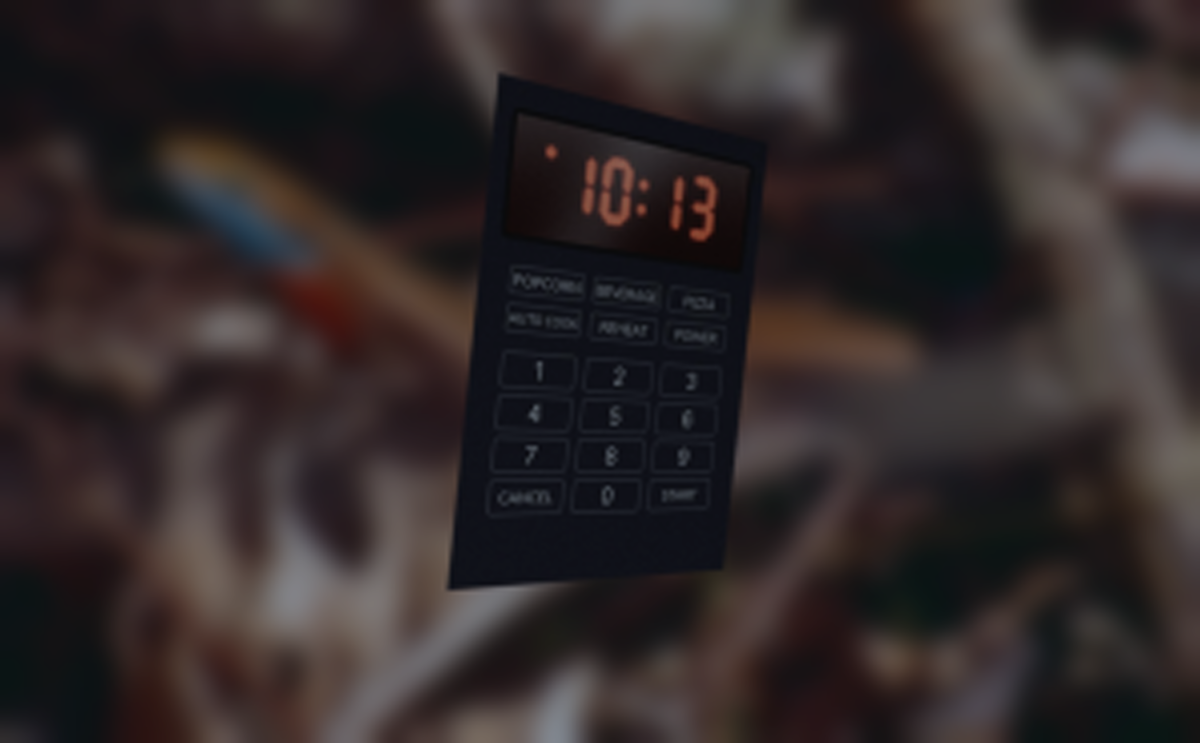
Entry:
10:13
